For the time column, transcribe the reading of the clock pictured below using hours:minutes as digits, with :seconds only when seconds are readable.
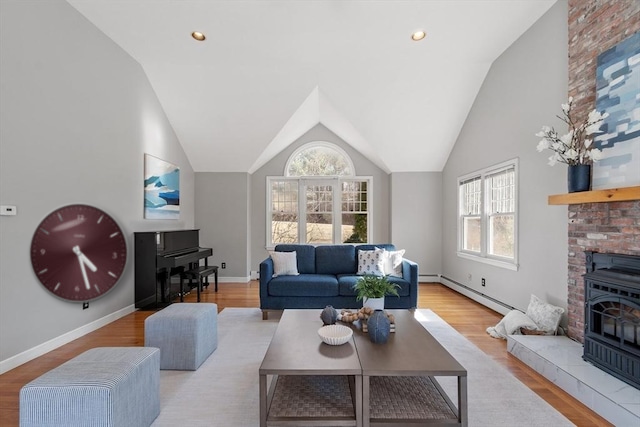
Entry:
4:27
